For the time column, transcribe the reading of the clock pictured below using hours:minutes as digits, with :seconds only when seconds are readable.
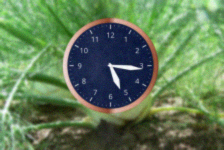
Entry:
5:16
